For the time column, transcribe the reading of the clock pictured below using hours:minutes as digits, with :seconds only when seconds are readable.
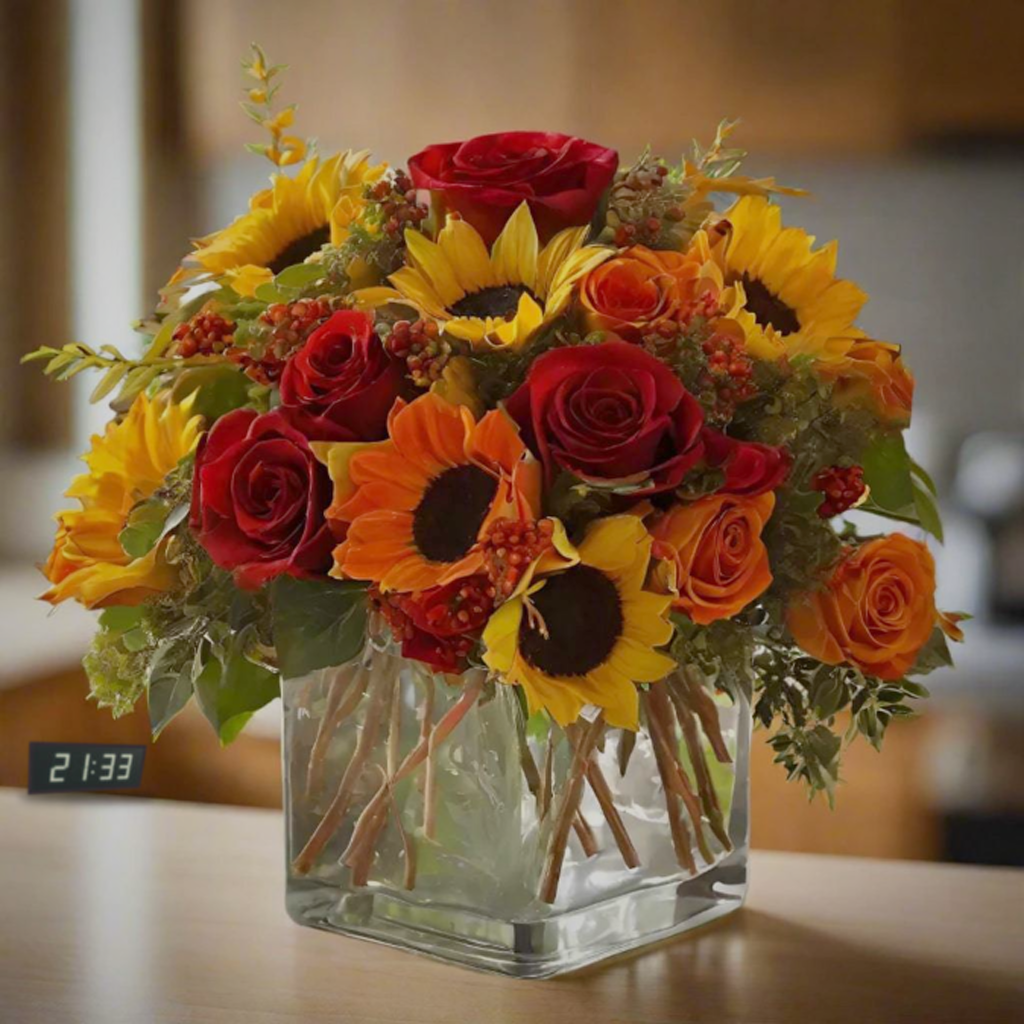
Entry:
21:33
